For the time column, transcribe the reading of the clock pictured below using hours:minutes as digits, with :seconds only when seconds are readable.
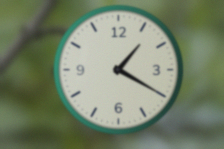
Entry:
1:20
